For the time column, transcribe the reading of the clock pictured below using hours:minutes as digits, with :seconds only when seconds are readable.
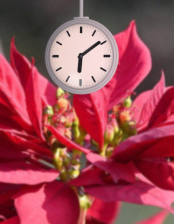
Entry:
6:09
